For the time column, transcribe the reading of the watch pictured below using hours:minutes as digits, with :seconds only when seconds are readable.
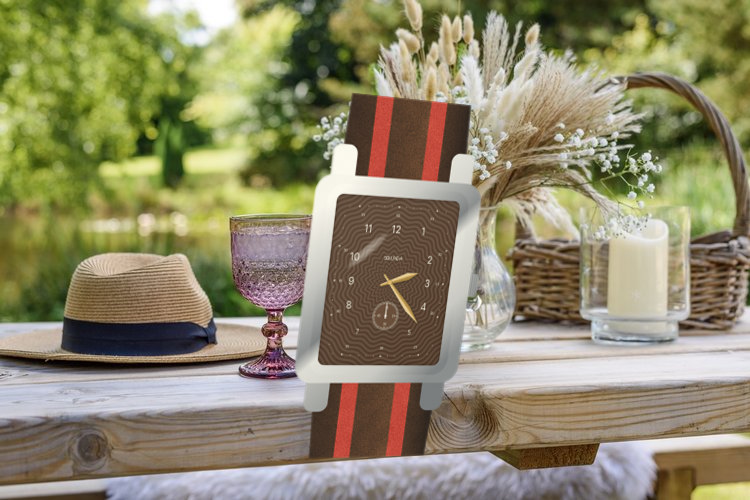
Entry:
2:23
